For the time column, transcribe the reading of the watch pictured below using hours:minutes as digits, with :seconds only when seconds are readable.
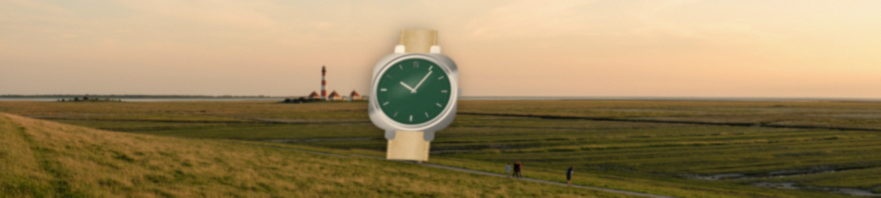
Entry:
10:06
